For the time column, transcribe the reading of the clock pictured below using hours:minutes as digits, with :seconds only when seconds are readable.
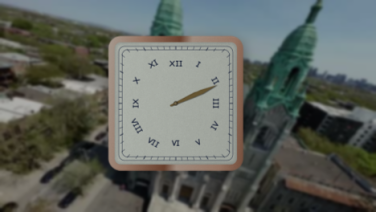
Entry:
2:11
